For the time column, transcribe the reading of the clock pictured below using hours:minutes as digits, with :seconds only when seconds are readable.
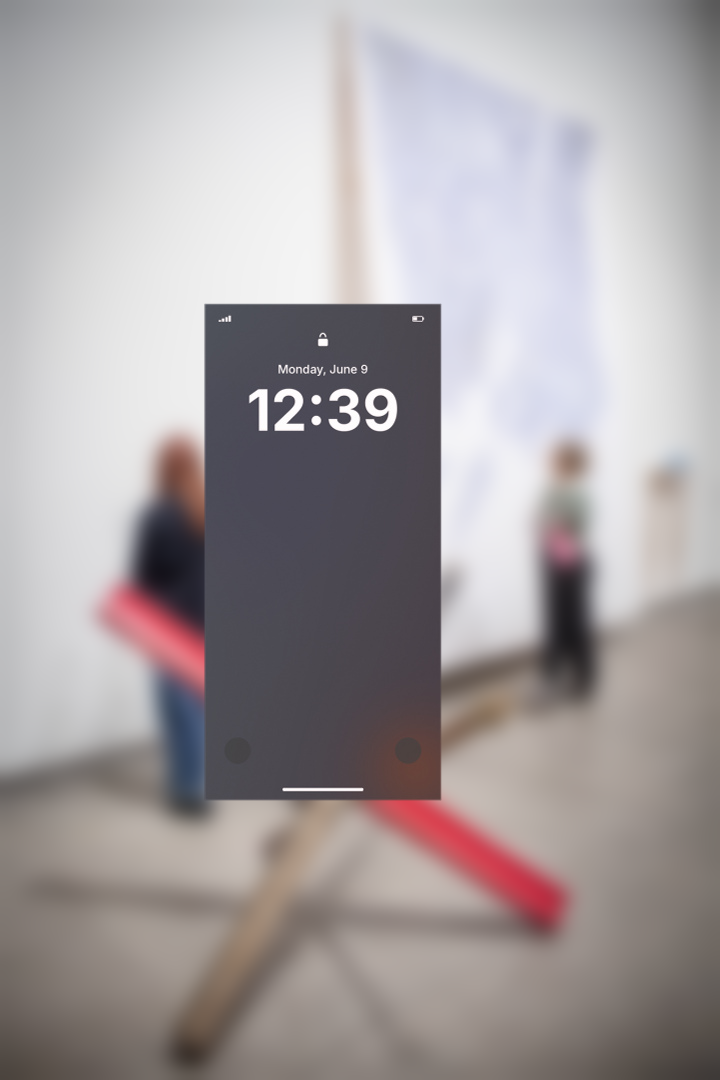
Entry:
12:39
